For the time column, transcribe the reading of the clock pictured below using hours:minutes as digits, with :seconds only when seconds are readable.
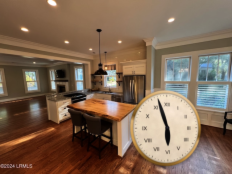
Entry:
5:57
